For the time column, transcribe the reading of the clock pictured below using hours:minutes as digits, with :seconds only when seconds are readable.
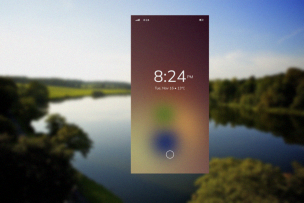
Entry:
8:24
